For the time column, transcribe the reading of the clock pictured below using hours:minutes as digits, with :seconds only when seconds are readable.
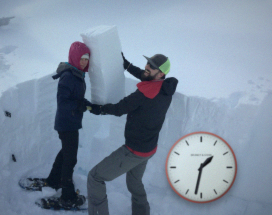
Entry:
1:32
